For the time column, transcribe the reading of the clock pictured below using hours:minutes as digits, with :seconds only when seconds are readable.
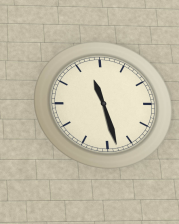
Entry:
11:28
